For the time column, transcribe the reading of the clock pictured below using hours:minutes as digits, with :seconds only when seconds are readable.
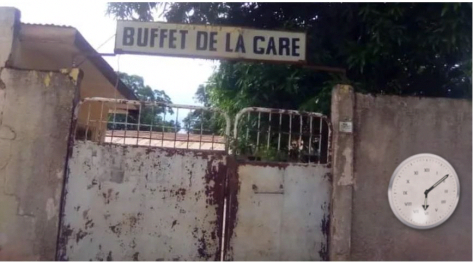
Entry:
6:09
